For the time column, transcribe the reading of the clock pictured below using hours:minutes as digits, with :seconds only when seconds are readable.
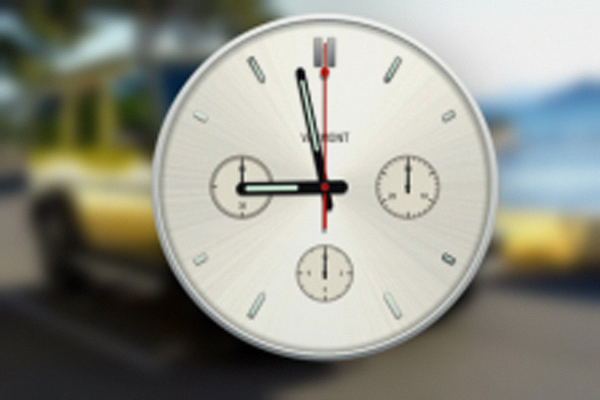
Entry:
8:58
